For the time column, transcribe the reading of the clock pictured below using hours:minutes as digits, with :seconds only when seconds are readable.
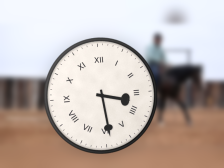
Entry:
3:29
